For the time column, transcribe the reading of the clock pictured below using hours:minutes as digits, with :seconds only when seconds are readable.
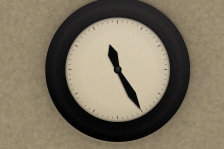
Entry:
11:25
